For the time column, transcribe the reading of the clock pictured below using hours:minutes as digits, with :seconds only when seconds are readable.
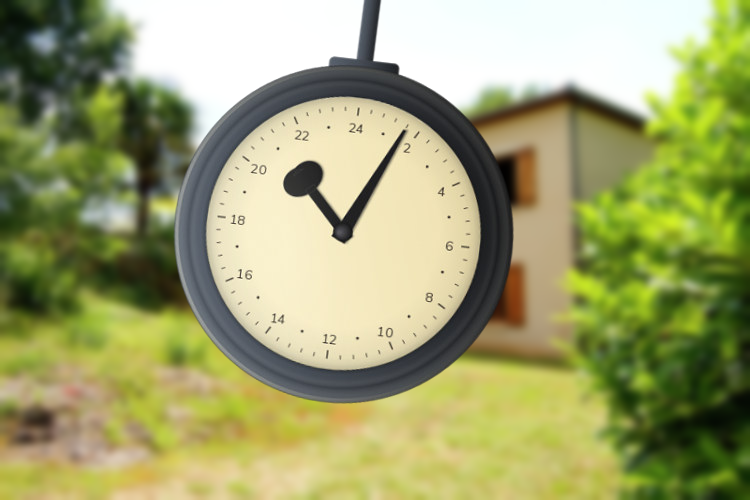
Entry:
21:04
